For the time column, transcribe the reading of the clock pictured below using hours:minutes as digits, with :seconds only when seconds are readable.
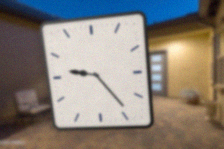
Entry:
9:24
